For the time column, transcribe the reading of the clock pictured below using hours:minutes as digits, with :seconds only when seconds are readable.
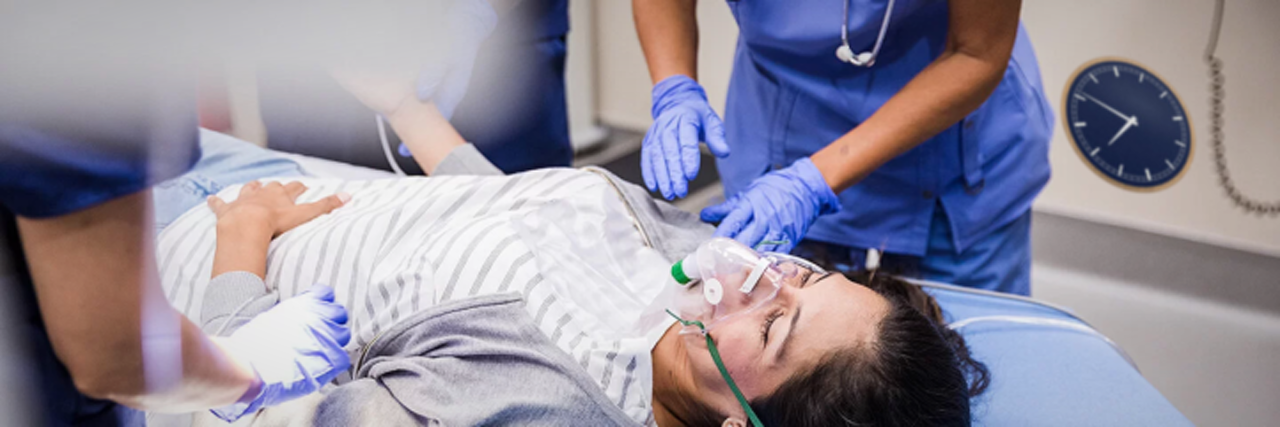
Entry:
7:51
